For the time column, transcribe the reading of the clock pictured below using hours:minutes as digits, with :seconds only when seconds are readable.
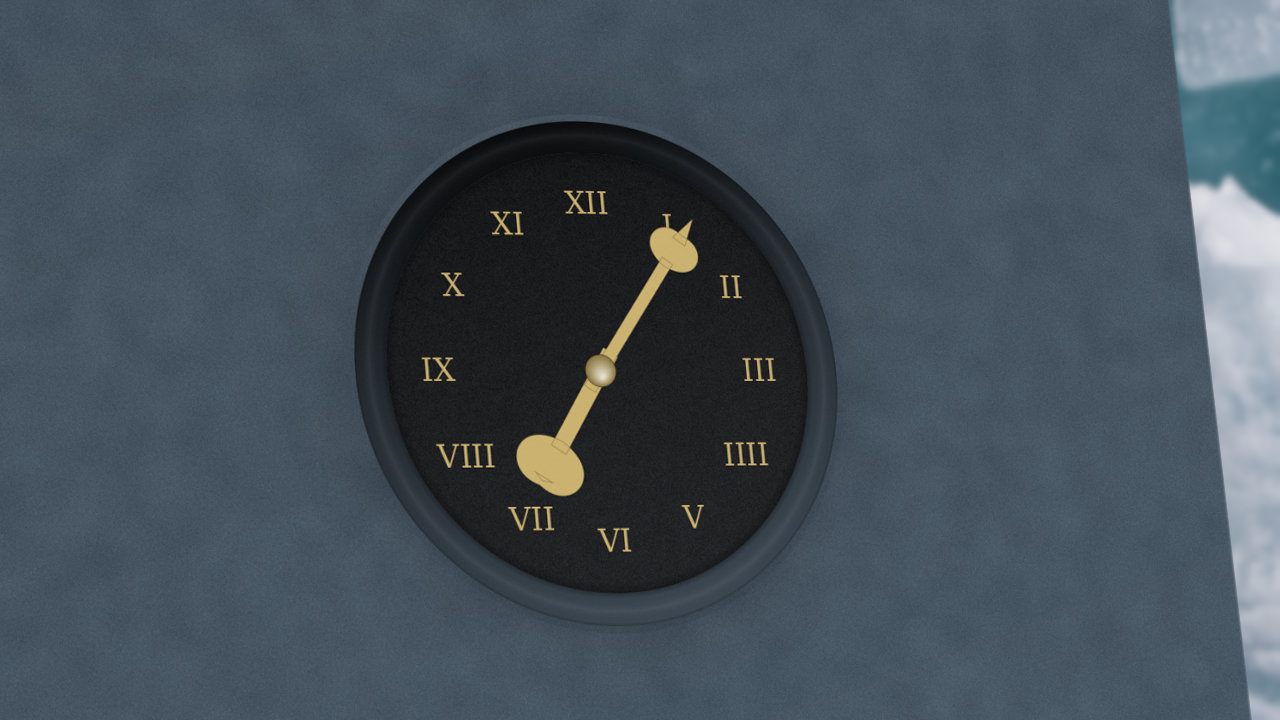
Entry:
7:06
